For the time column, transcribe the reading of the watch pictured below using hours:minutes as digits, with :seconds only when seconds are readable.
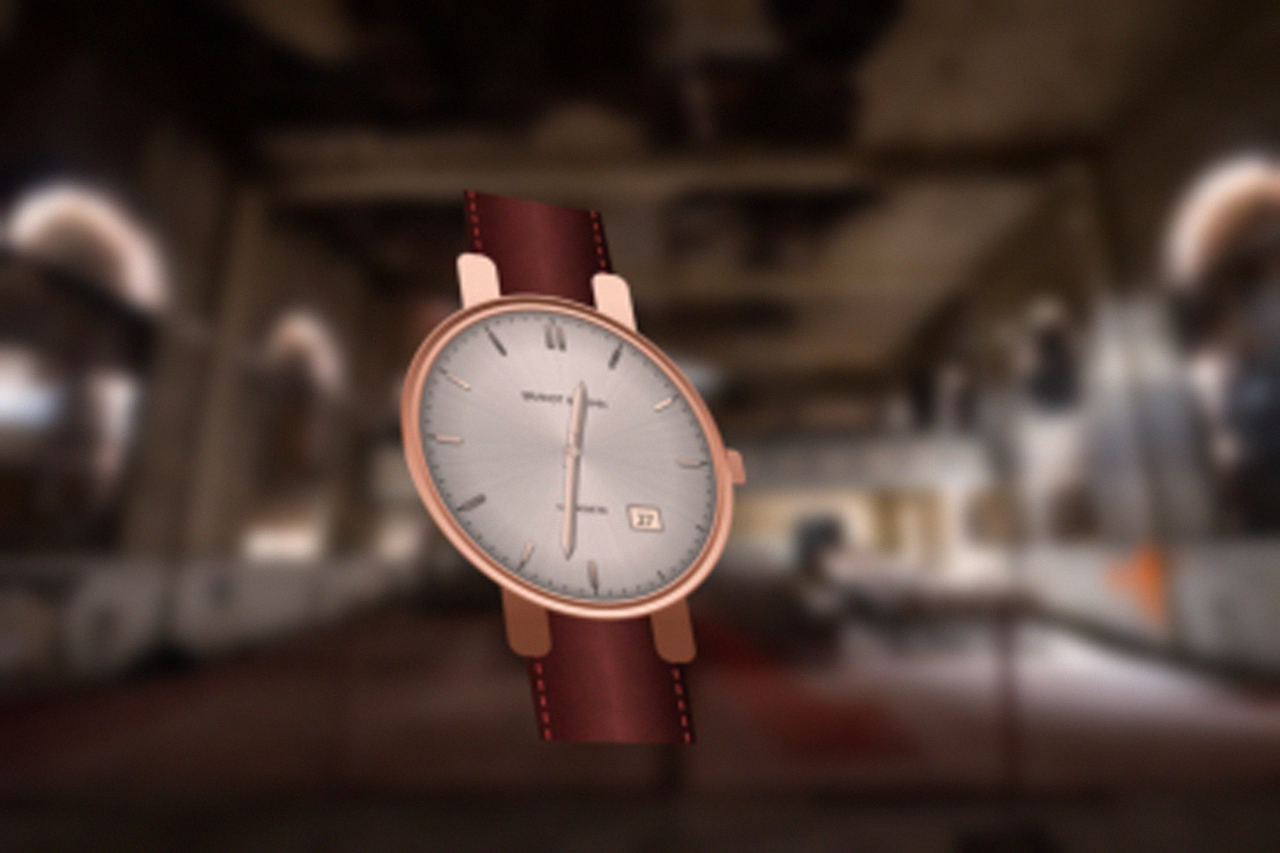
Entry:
12:32
